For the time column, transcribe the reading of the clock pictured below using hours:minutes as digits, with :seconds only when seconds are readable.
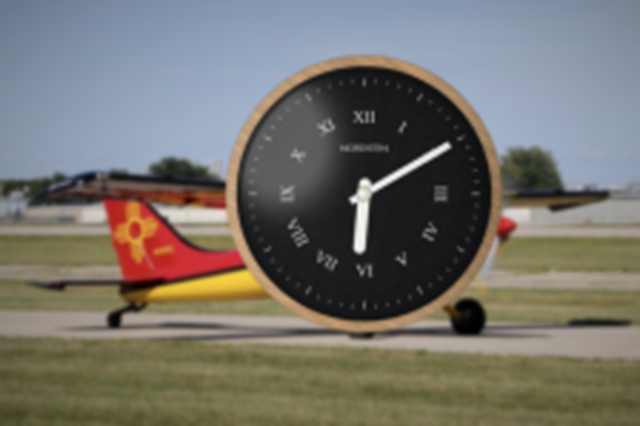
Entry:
6:10
